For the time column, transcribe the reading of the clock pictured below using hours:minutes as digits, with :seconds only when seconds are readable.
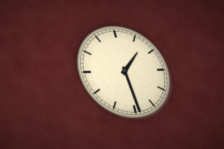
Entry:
1:29
